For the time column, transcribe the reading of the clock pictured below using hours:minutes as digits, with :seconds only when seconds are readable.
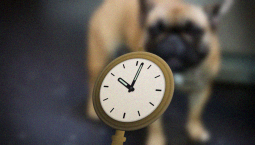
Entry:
10:02
